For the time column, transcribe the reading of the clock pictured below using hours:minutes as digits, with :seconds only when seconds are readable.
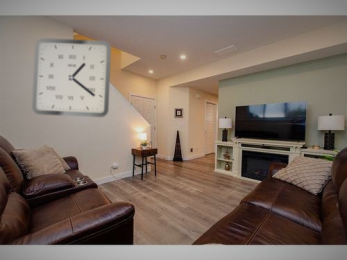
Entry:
1:21
